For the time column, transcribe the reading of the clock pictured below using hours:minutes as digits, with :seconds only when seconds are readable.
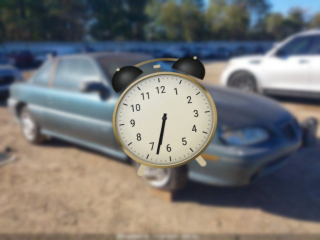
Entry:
6:33
